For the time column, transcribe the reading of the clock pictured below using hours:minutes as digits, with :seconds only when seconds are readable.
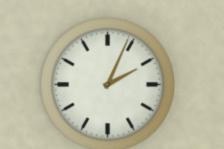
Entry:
2:04
